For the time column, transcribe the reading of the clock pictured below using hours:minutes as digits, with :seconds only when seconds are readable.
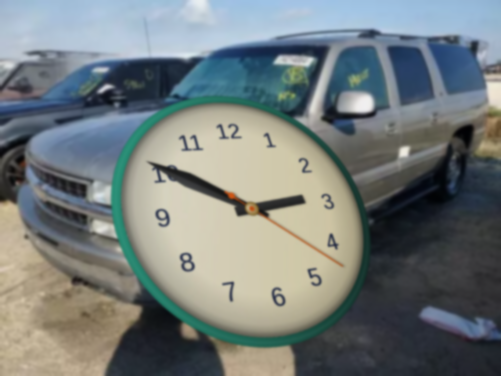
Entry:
2:50:22
